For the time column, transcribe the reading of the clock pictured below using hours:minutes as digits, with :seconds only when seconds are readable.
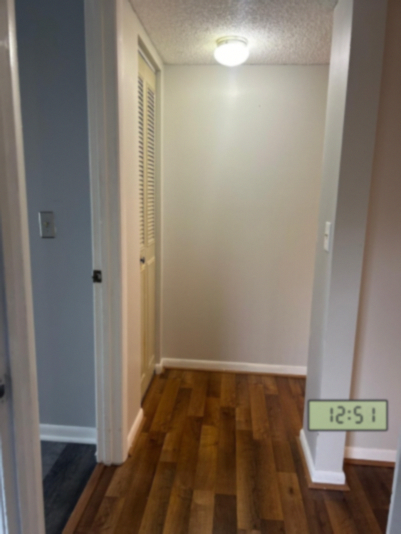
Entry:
12:51
